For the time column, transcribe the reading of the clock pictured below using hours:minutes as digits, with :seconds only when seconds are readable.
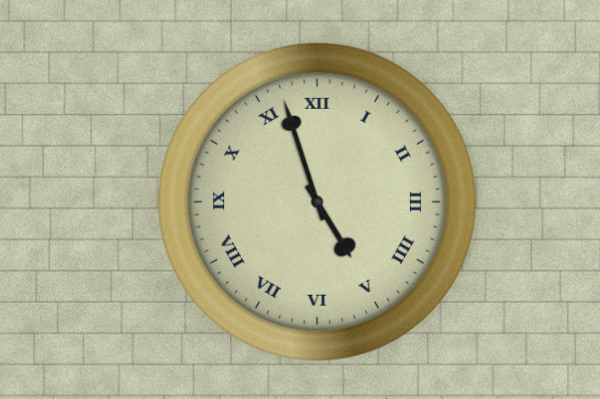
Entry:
4:57
